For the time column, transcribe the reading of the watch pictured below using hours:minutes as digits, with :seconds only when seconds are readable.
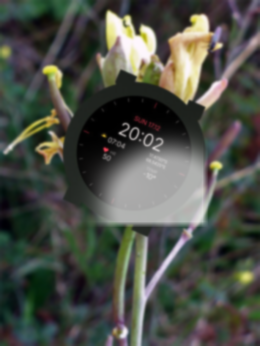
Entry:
20:02
